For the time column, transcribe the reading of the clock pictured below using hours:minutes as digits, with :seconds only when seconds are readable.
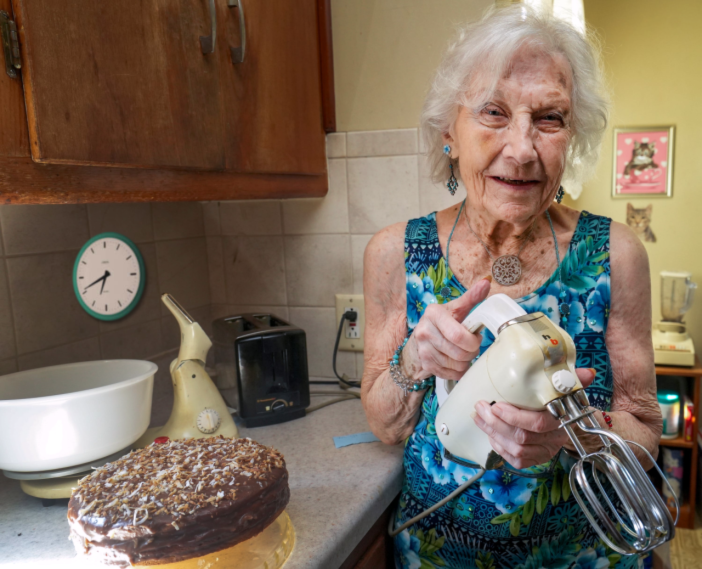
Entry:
6:41
